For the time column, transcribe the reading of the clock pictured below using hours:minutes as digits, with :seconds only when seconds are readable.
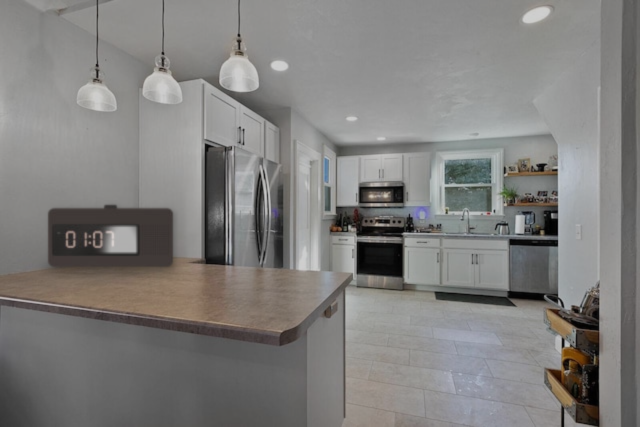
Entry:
1:07
